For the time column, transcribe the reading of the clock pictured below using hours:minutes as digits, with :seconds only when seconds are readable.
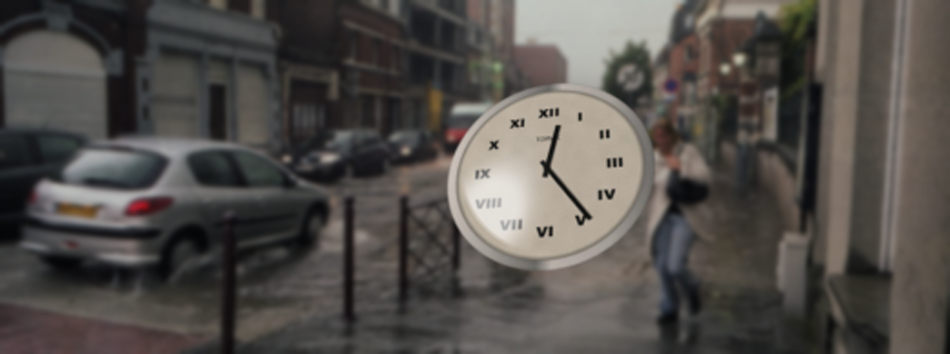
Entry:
12:24
